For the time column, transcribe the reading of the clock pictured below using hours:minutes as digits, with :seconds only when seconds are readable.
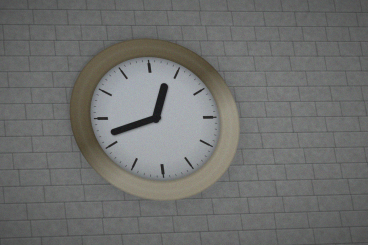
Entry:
12:42
